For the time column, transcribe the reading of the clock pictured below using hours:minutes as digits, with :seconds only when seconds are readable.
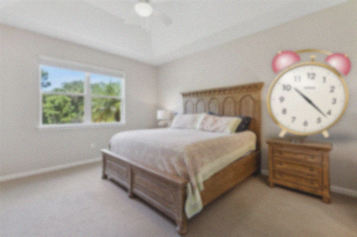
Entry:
10:22
